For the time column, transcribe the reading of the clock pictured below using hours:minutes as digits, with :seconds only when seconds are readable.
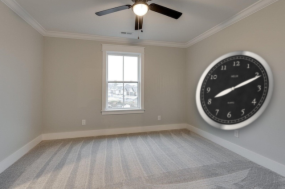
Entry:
8:11
